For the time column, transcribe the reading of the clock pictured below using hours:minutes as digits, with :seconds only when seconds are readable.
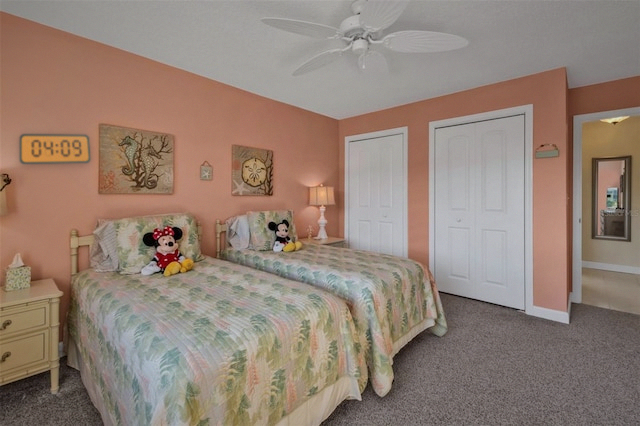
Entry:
4:09
